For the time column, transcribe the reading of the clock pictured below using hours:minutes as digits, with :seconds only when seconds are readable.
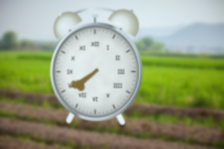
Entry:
7:40
